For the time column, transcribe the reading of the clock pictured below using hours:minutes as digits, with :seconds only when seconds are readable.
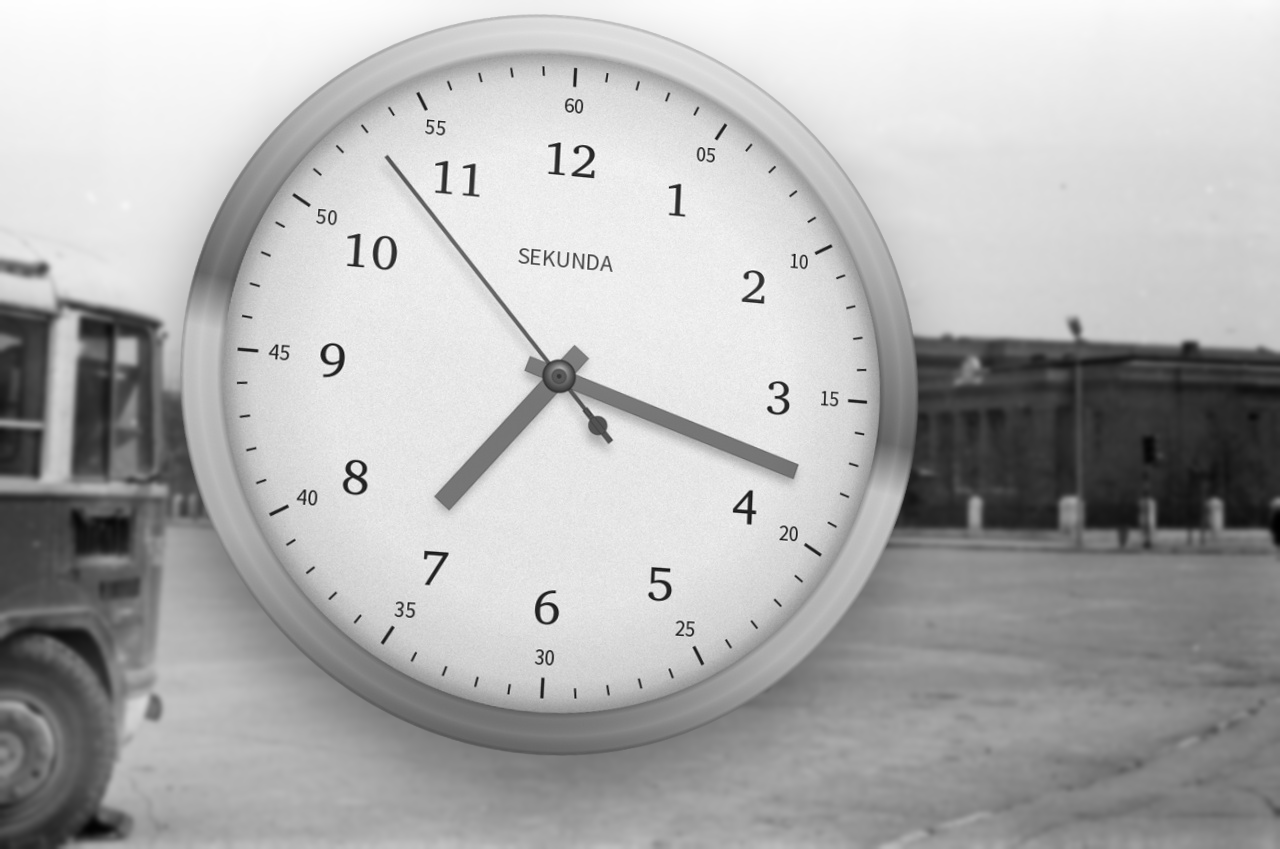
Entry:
7:17:53
